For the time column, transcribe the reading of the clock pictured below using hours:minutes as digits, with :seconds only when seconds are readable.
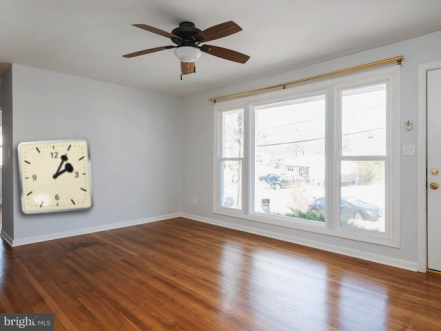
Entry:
2:05
